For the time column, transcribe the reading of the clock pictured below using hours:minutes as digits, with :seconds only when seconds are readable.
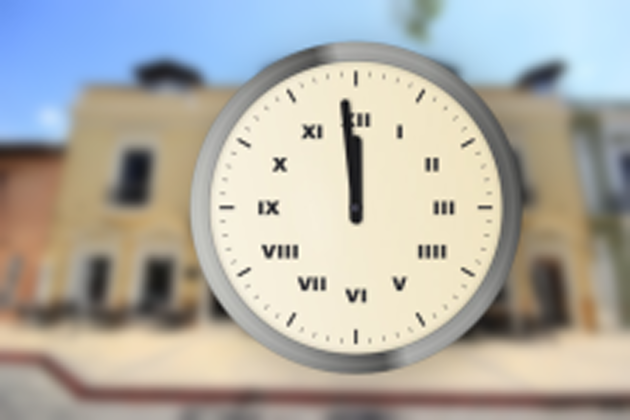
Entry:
11:59
